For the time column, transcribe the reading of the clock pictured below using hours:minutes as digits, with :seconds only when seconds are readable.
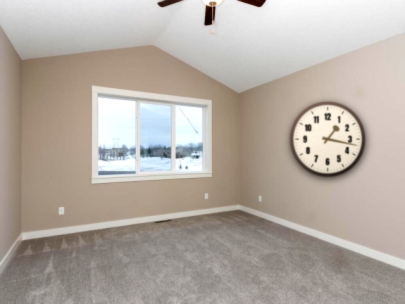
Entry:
1:17
